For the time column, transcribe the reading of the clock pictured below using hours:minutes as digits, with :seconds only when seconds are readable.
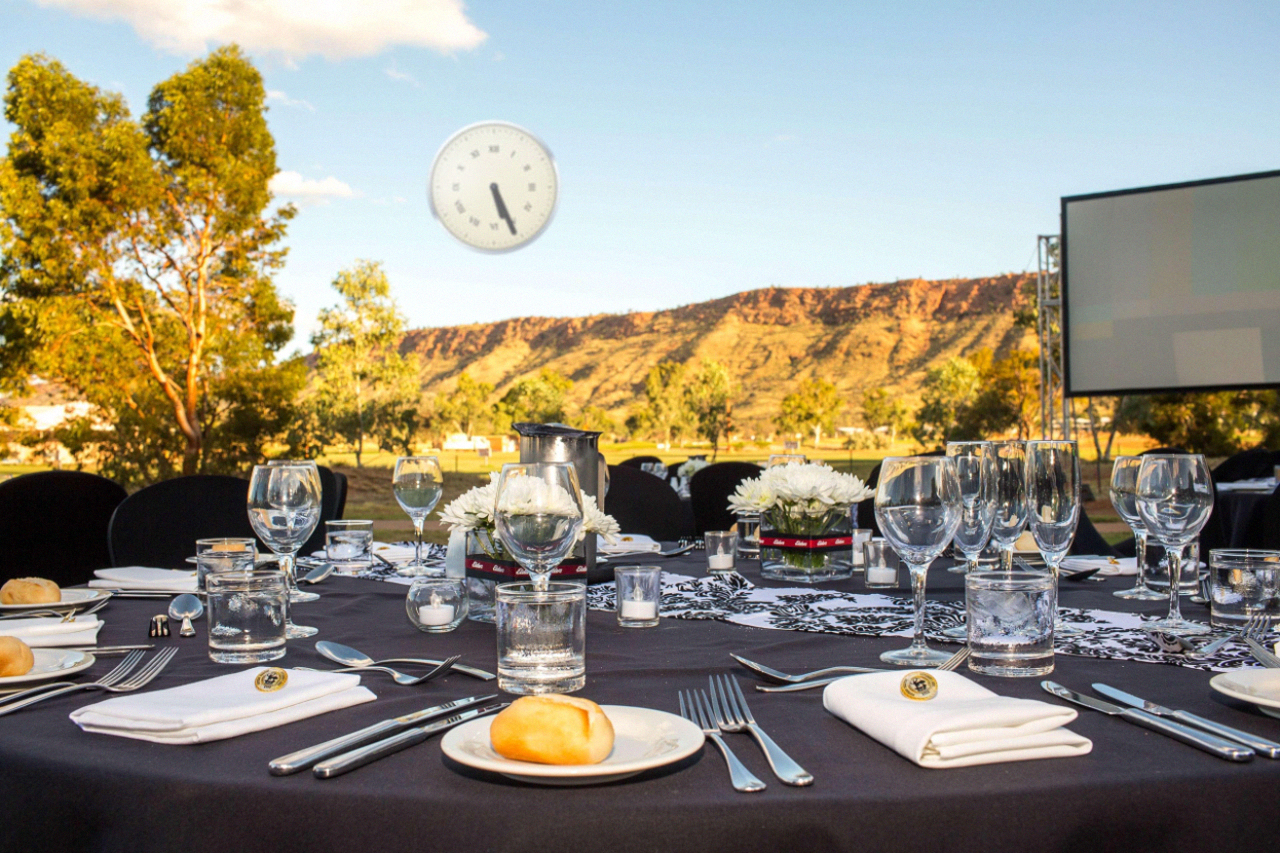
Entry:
5:26
